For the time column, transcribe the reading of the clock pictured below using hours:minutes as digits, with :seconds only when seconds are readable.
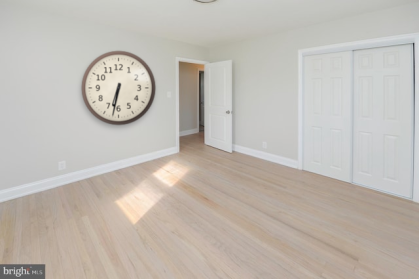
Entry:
6:32
